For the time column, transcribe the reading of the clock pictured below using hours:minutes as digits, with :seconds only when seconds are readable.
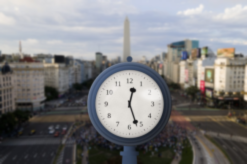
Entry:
12:27
